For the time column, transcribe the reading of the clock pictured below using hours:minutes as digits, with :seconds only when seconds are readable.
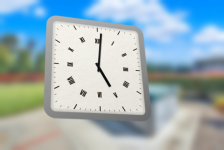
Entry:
5:01
